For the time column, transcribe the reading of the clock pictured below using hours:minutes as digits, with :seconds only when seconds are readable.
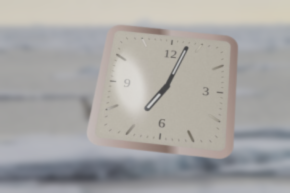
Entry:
7:03
